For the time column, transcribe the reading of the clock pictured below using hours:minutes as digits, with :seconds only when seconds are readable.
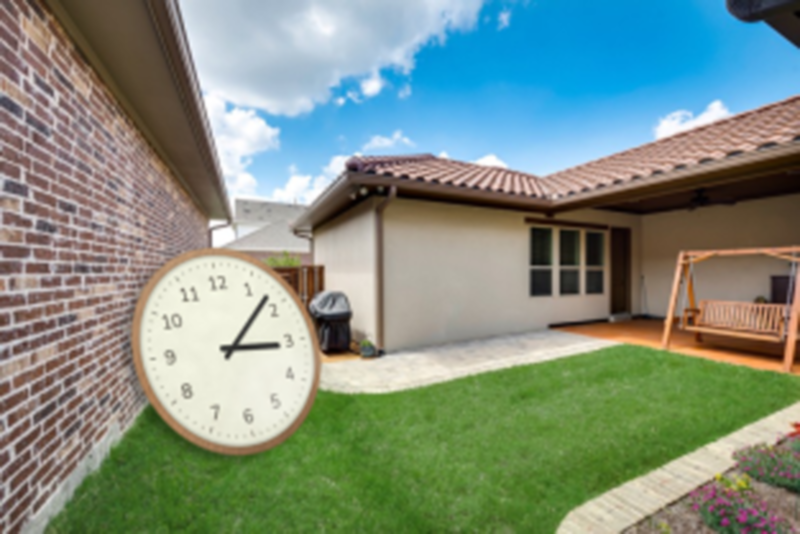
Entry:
3:08
